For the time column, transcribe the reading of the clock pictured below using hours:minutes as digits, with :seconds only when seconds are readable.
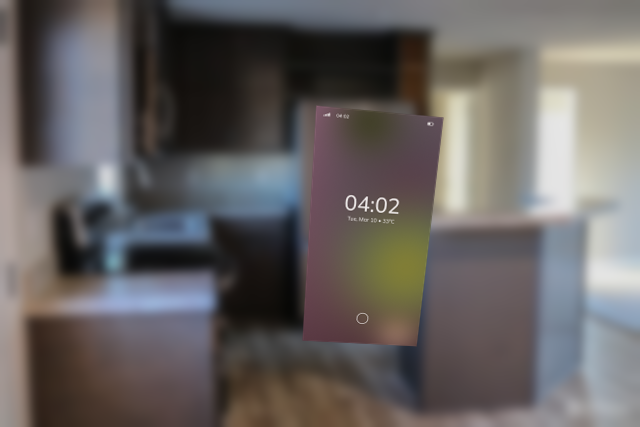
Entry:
4:02
